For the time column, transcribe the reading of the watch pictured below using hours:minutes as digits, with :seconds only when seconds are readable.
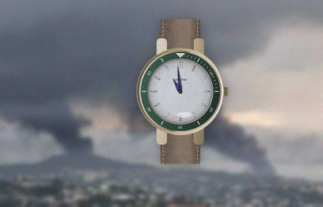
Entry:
10:59
